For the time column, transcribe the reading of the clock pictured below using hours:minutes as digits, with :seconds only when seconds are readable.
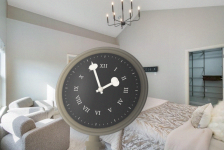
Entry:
1:56
